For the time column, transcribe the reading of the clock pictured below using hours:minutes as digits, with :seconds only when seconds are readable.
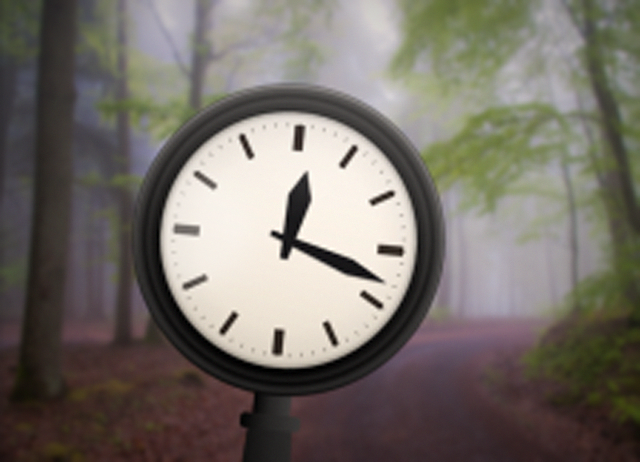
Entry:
12:18
